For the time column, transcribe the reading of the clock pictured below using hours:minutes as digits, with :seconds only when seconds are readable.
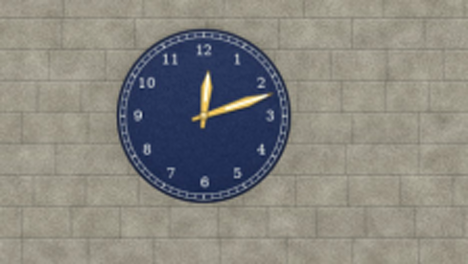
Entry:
12:12
